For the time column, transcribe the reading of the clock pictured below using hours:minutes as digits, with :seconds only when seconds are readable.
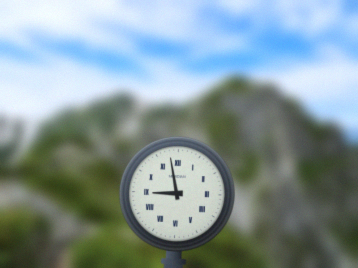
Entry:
8:58
